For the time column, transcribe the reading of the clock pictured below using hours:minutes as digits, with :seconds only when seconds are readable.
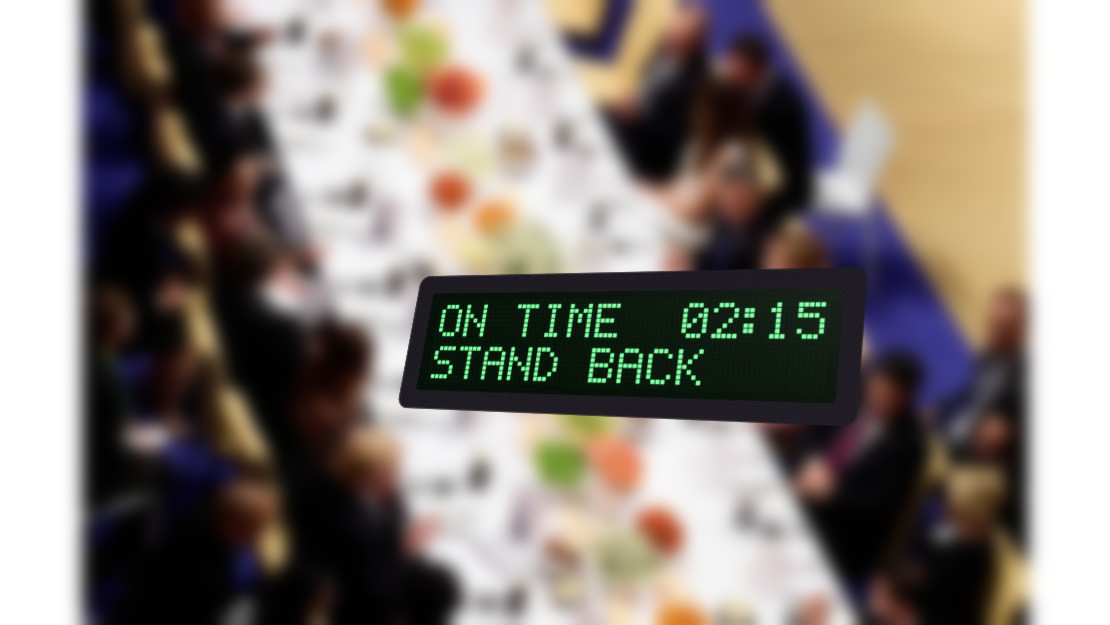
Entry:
2:15
